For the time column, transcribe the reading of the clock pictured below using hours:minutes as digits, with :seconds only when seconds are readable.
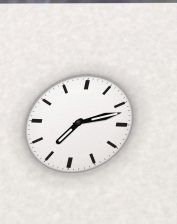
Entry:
7:12
